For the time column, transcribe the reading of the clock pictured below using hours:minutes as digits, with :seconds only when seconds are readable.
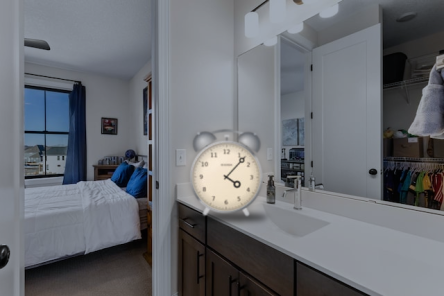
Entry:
4:07
